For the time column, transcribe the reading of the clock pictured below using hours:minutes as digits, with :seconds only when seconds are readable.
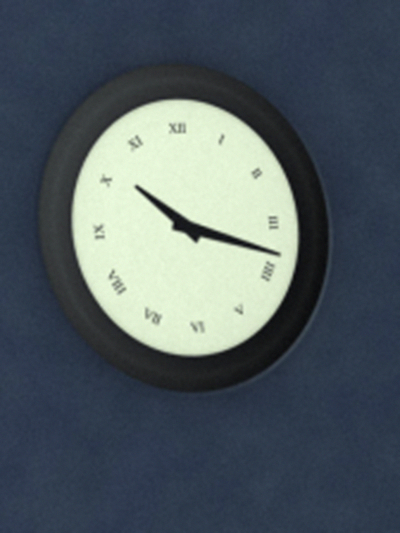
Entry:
10:18
